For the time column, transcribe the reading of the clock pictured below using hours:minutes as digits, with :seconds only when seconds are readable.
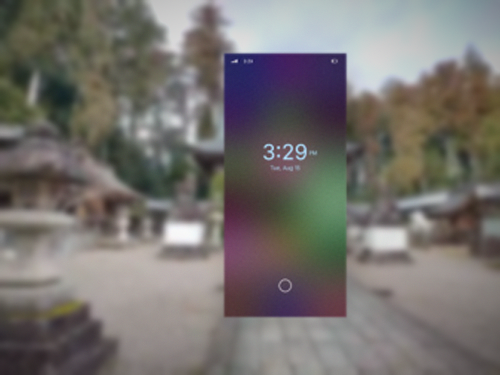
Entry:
3:29
